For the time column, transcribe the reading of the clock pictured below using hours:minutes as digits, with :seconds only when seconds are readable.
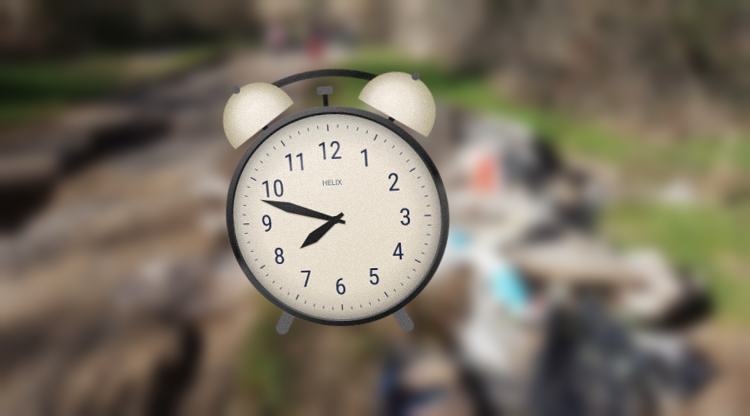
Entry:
7:48
